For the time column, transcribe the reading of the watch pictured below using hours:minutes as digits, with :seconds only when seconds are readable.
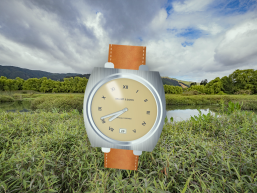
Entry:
7:41
